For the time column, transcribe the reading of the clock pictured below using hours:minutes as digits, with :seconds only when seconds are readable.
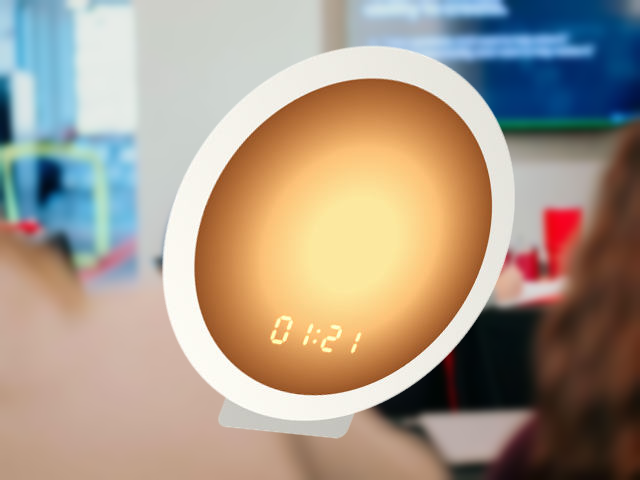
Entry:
1:21
